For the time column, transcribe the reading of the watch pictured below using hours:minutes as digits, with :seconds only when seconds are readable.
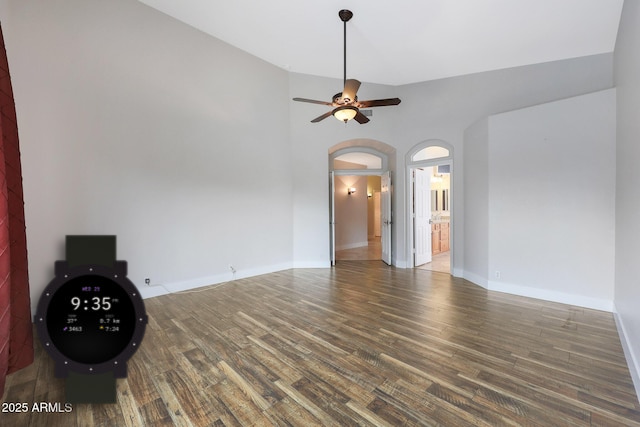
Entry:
9:35
